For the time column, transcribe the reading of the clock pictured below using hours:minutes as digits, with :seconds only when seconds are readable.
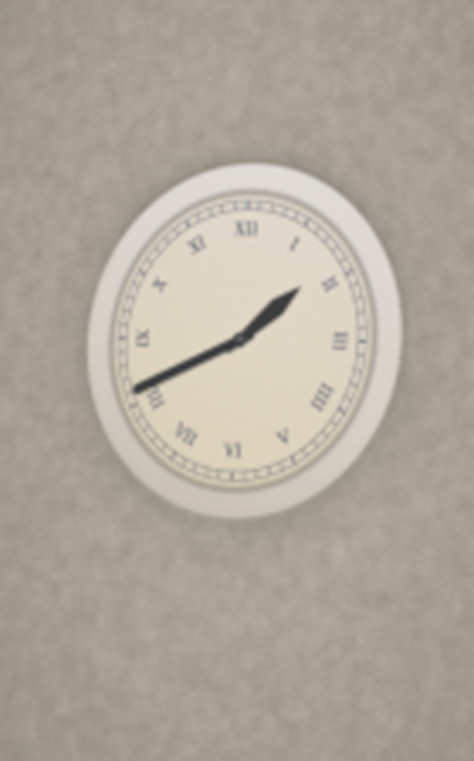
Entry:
1:41
